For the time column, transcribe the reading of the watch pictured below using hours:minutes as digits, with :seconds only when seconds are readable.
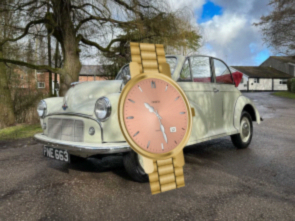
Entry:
10:28
